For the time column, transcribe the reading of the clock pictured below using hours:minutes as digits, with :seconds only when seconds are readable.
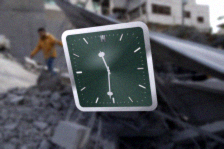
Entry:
11:31
